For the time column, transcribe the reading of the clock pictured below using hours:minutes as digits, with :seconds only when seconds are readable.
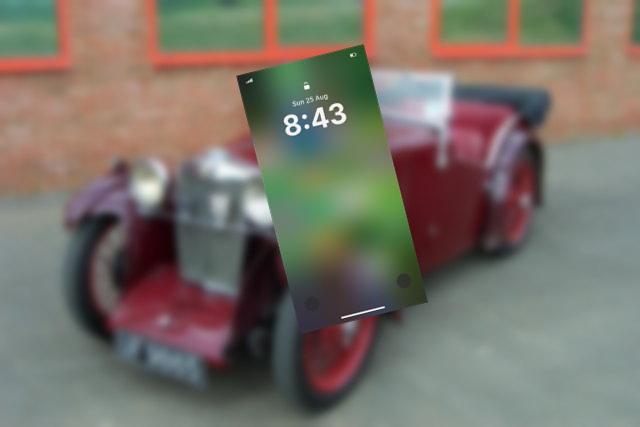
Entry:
8:43
